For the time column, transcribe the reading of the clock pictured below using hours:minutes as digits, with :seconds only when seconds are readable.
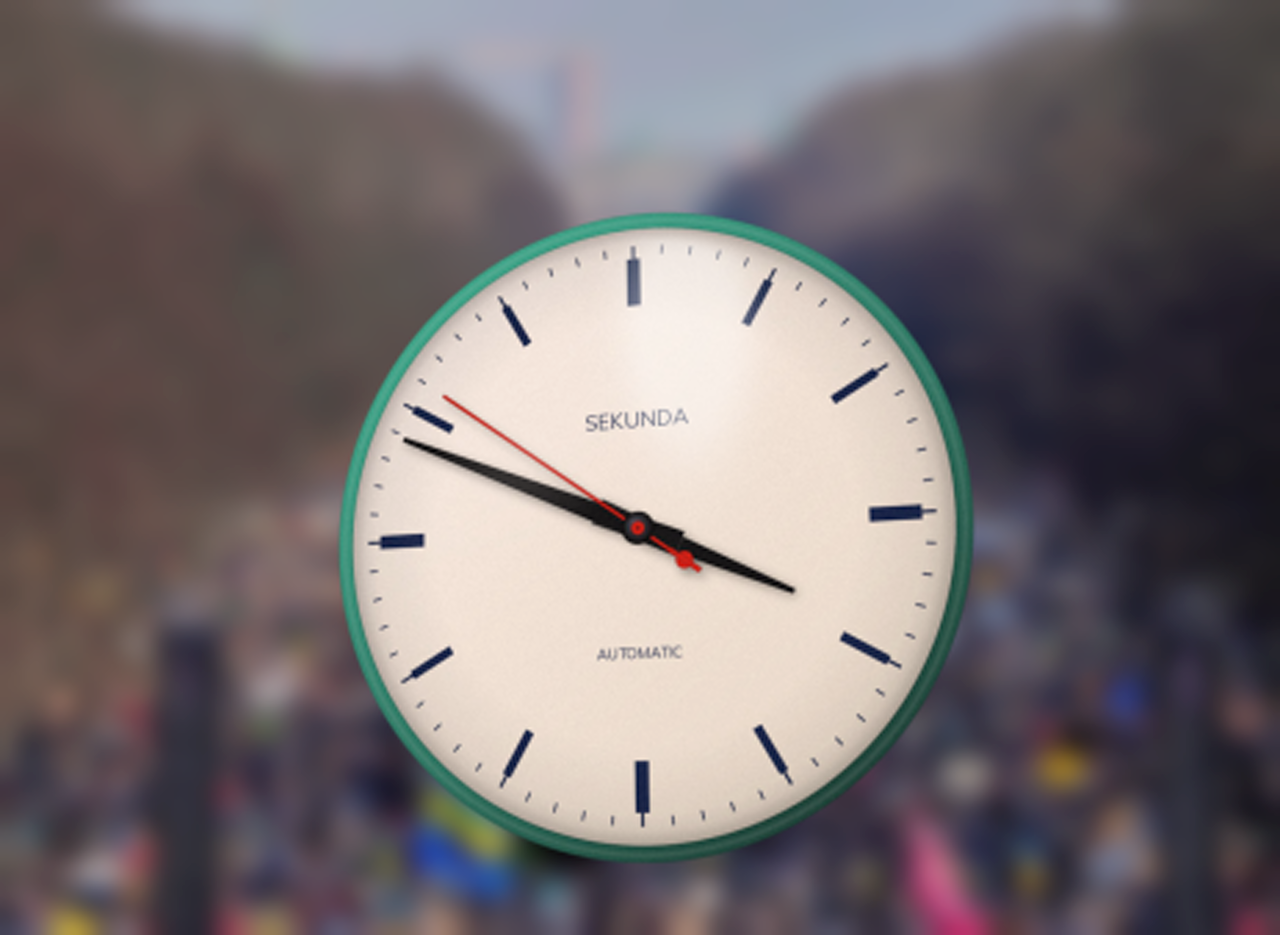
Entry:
3:48:51
